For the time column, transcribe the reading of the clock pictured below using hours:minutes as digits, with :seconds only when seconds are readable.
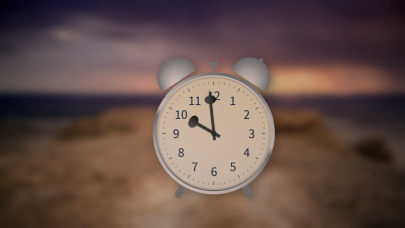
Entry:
9:59
